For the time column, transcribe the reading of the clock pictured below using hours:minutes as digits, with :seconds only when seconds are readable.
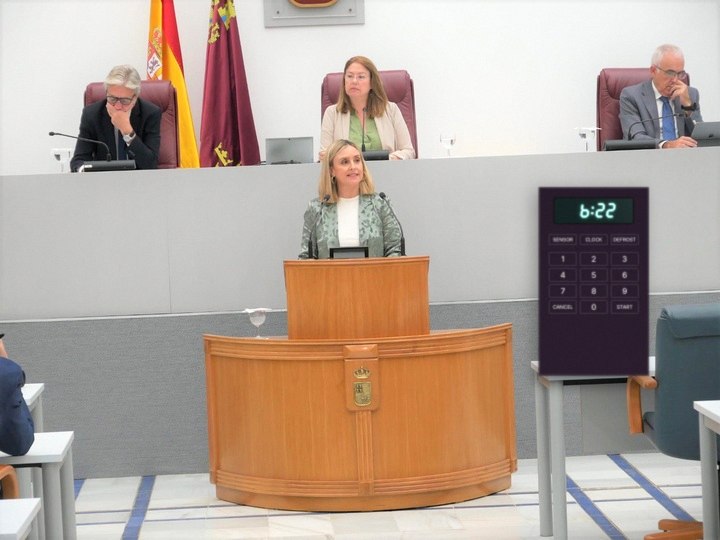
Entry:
6:22
